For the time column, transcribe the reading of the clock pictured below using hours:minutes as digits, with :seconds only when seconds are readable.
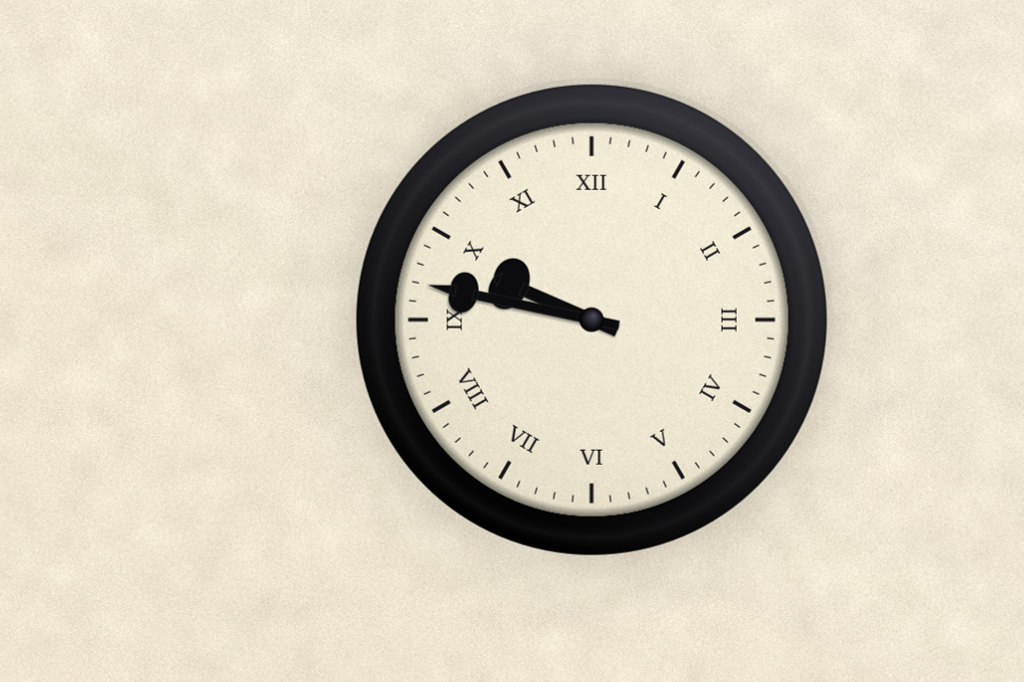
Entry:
9:47
